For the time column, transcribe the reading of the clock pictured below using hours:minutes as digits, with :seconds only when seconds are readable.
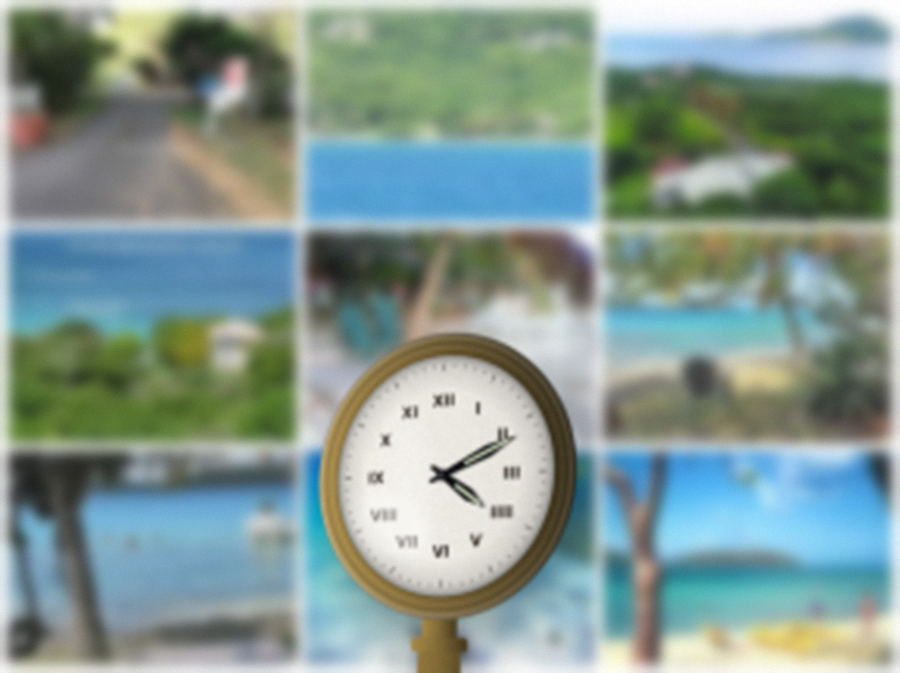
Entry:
4:11
